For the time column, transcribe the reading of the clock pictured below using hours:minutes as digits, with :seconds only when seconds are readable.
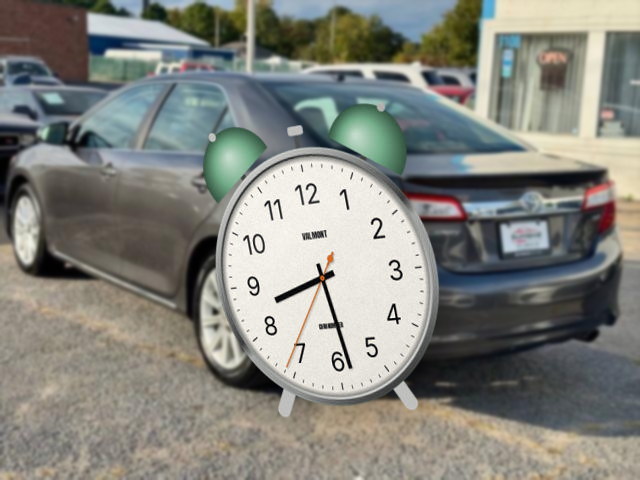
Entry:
8:28:36
